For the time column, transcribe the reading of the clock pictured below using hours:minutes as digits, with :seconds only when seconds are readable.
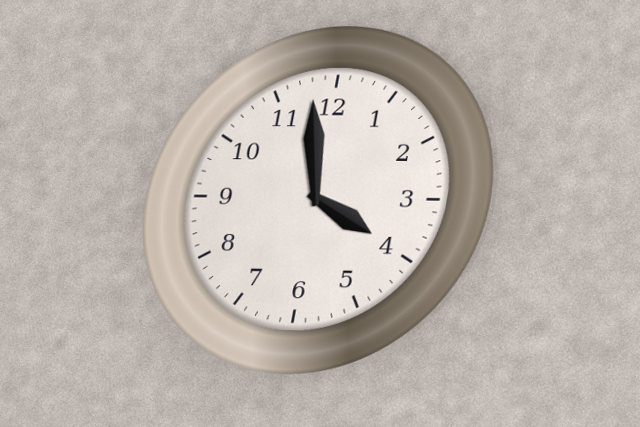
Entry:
3:58
